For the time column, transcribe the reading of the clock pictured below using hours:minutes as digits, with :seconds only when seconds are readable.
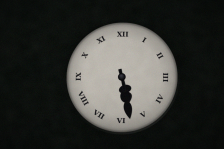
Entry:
5:28
